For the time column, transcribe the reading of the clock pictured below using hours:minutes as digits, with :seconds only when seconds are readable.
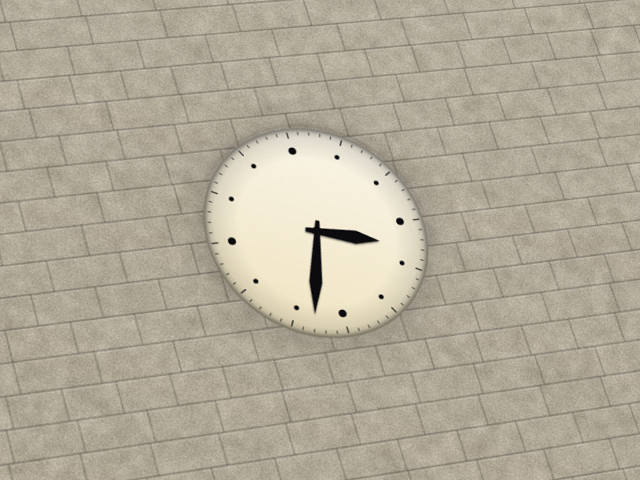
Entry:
3:33
